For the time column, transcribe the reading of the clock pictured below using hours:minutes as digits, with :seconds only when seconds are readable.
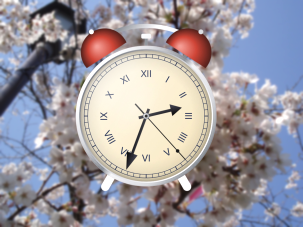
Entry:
2:33:23
